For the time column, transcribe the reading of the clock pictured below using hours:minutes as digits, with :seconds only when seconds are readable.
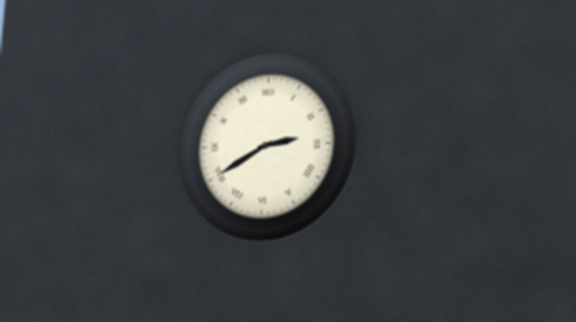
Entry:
2:40
